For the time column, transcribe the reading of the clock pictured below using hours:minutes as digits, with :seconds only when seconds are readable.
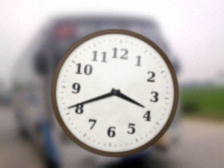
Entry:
3:41
